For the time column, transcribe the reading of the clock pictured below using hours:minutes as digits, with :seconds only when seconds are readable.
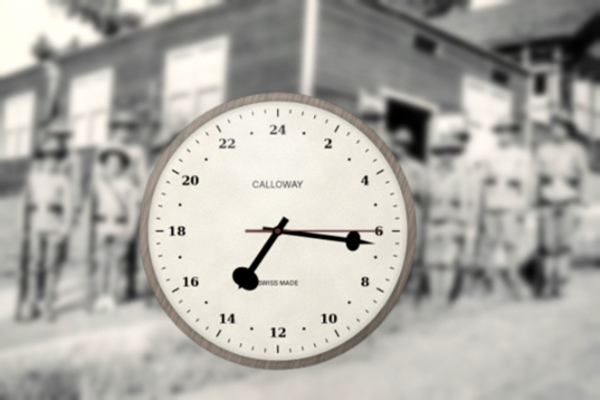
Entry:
14:16:15
